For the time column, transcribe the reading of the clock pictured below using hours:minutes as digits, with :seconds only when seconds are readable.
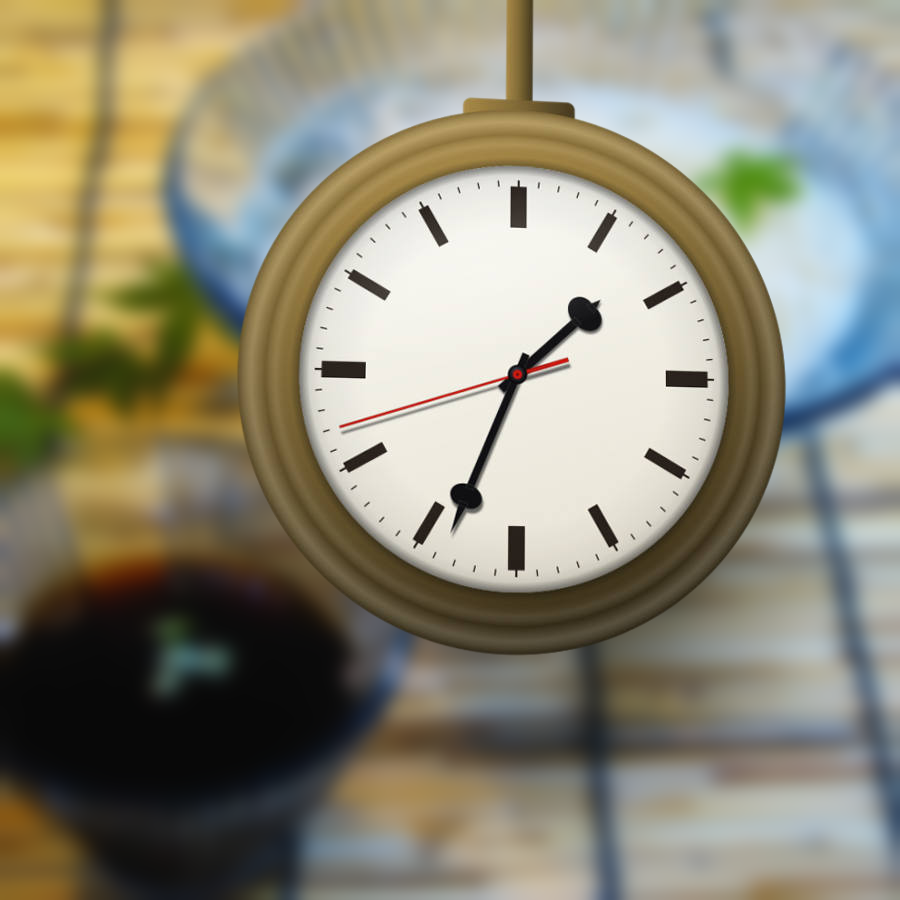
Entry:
1:33:42
